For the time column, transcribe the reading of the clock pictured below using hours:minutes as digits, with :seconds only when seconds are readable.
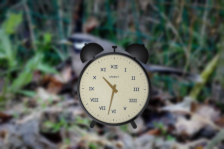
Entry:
10:32
